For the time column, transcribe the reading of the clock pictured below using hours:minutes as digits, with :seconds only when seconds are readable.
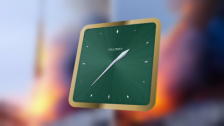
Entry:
1:37
